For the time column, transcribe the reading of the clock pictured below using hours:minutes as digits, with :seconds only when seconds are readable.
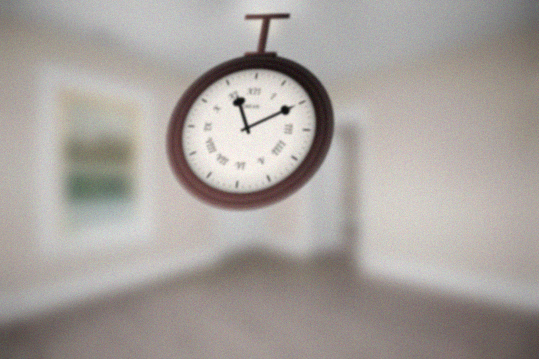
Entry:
11:10
